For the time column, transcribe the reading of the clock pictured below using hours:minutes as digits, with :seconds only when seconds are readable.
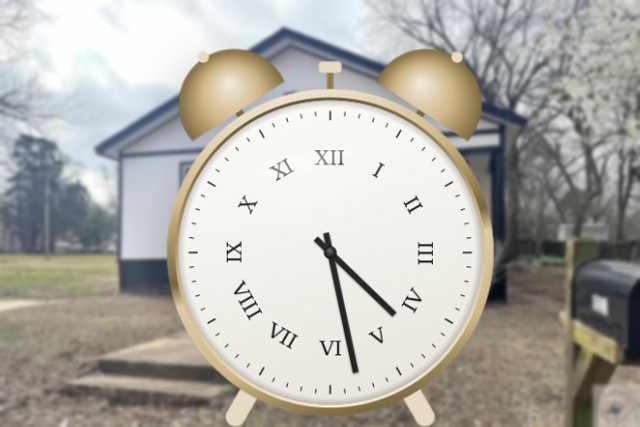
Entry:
4:28
